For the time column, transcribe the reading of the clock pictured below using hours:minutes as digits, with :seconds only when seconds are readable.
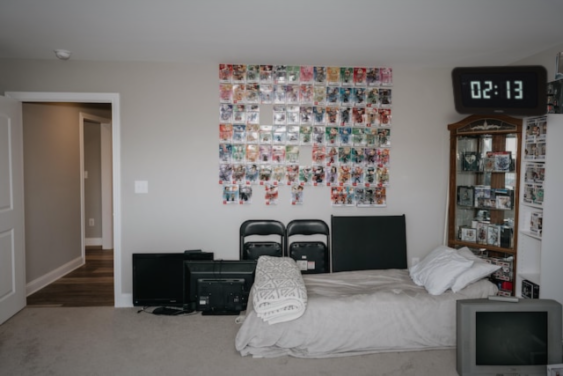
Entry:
2:13
